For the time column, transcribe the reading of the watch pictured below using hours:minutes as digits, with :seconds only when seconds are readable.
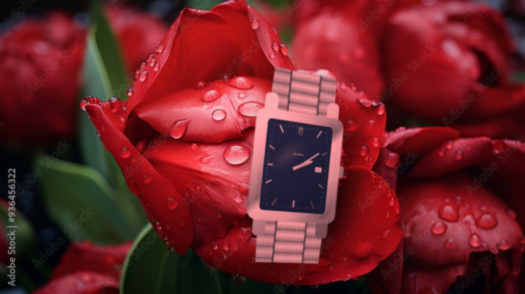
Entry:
2:09
